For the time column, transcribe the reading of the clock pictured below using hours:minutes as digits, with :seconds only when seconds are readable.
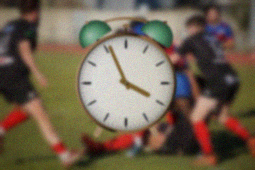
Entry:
3:56
